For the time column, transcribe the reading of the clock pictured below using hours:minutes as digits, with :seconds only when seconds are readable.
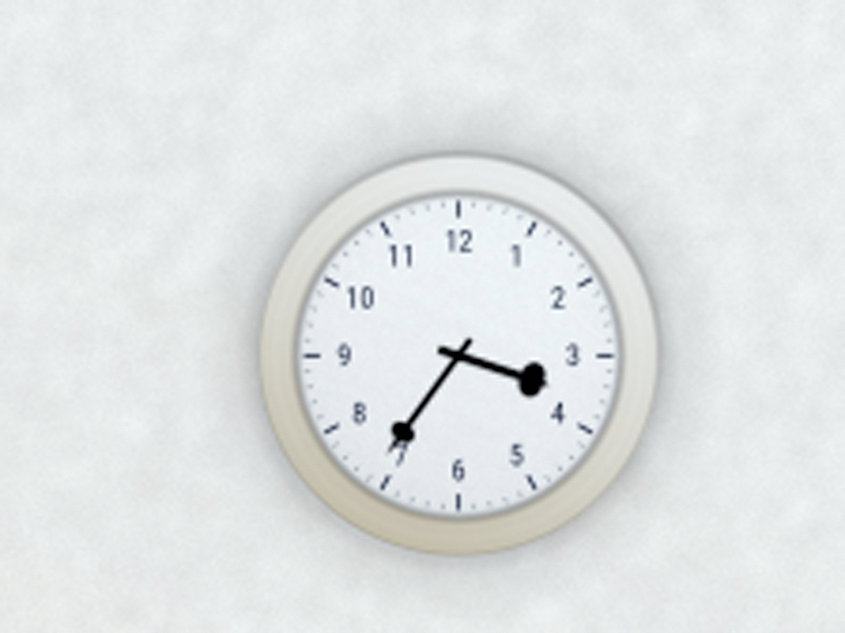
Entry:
3:36
